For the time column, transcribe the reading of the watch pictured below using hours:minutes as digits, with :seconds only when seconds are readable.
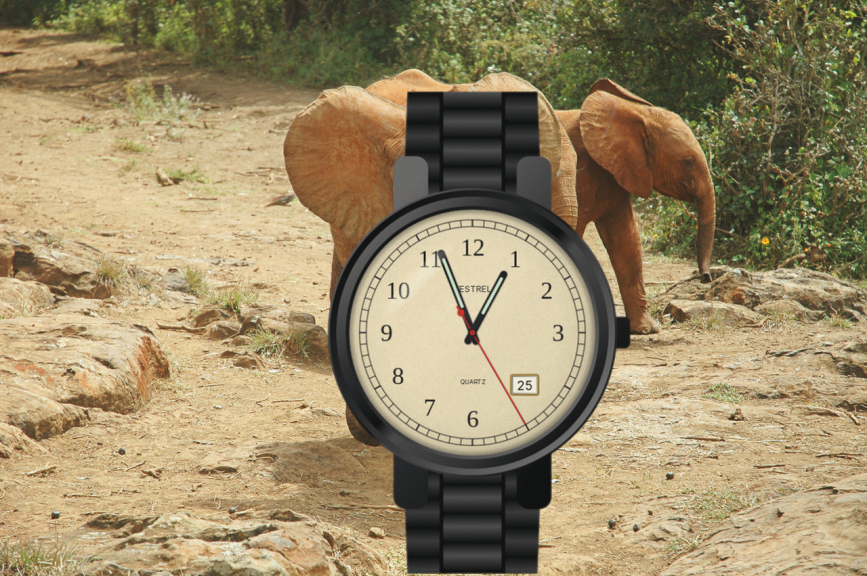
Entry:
12:56:25
